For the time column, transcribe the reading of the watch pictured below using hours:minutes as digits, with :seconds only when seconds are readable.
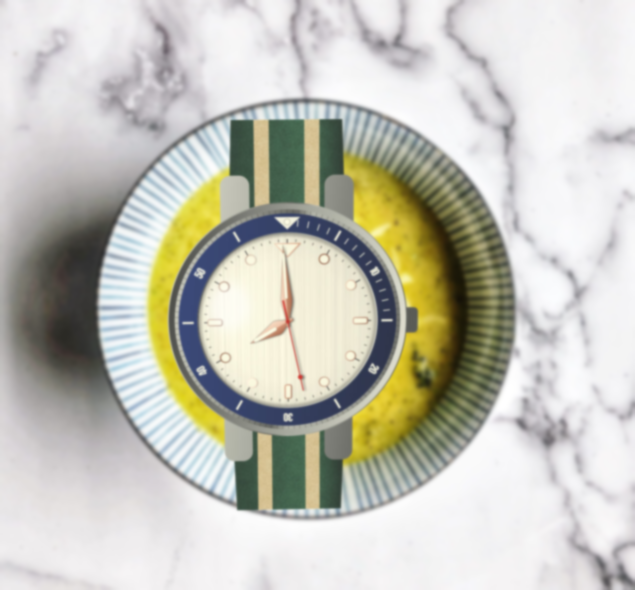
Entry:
7:59:28
